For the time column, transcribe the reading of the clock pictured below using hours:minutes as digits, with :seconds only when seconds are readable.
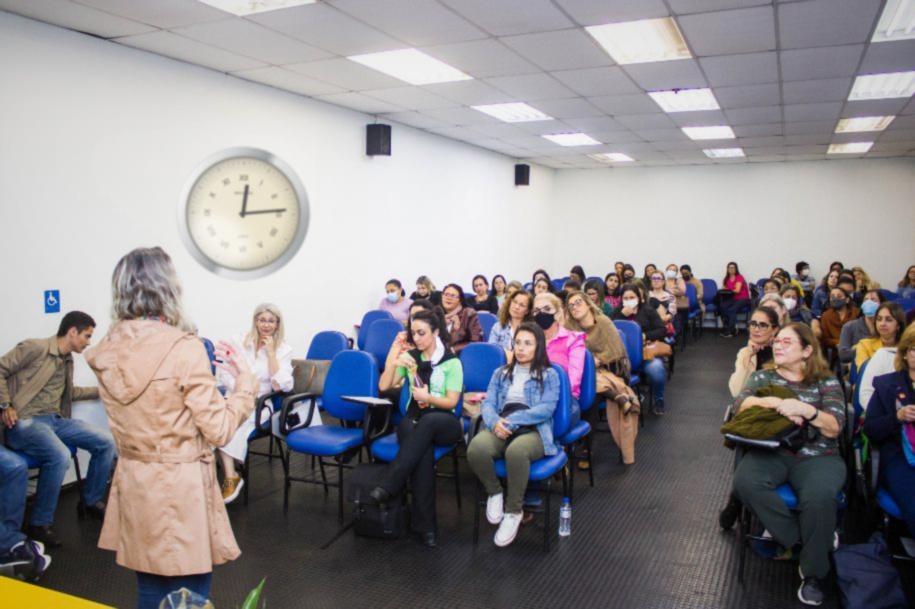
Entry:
12:14
